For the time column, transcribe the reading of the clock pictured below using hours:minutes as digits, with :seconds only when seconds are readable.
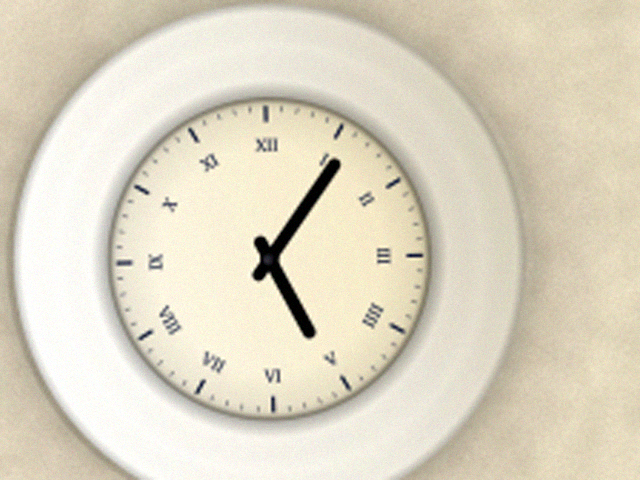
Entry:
5:06
